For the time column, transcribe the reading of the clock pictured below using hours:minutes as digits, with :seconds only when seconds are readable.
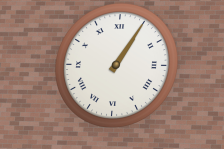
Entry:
1:05
